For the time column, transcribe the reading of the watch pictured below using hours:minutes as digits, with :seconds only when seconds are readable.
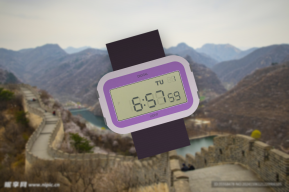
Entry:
6:57:59
